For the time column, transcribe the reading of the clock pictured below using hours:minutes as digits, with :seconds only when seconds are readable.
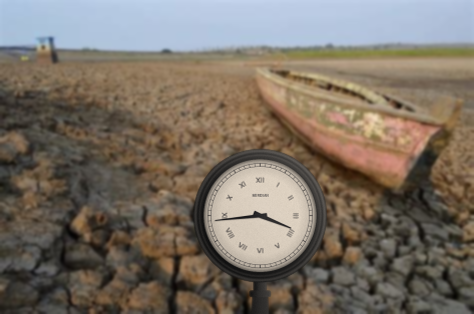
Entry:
3:44
